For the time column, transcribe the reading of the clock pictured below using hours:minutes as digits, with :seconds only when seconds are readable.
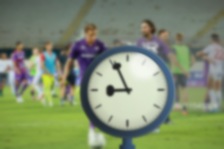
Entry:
8:56
